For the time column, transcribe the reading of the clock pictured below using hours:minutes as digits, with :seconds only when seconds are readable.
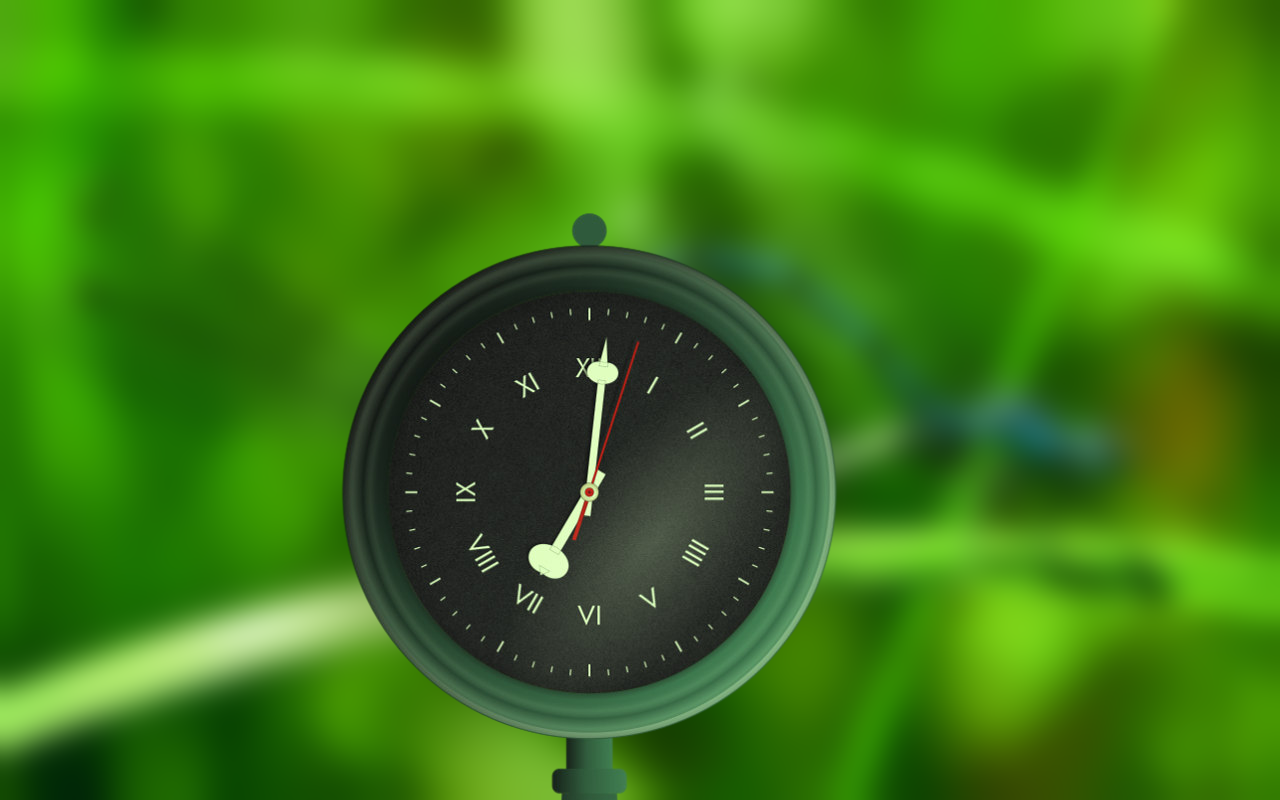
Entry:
7:01:03
